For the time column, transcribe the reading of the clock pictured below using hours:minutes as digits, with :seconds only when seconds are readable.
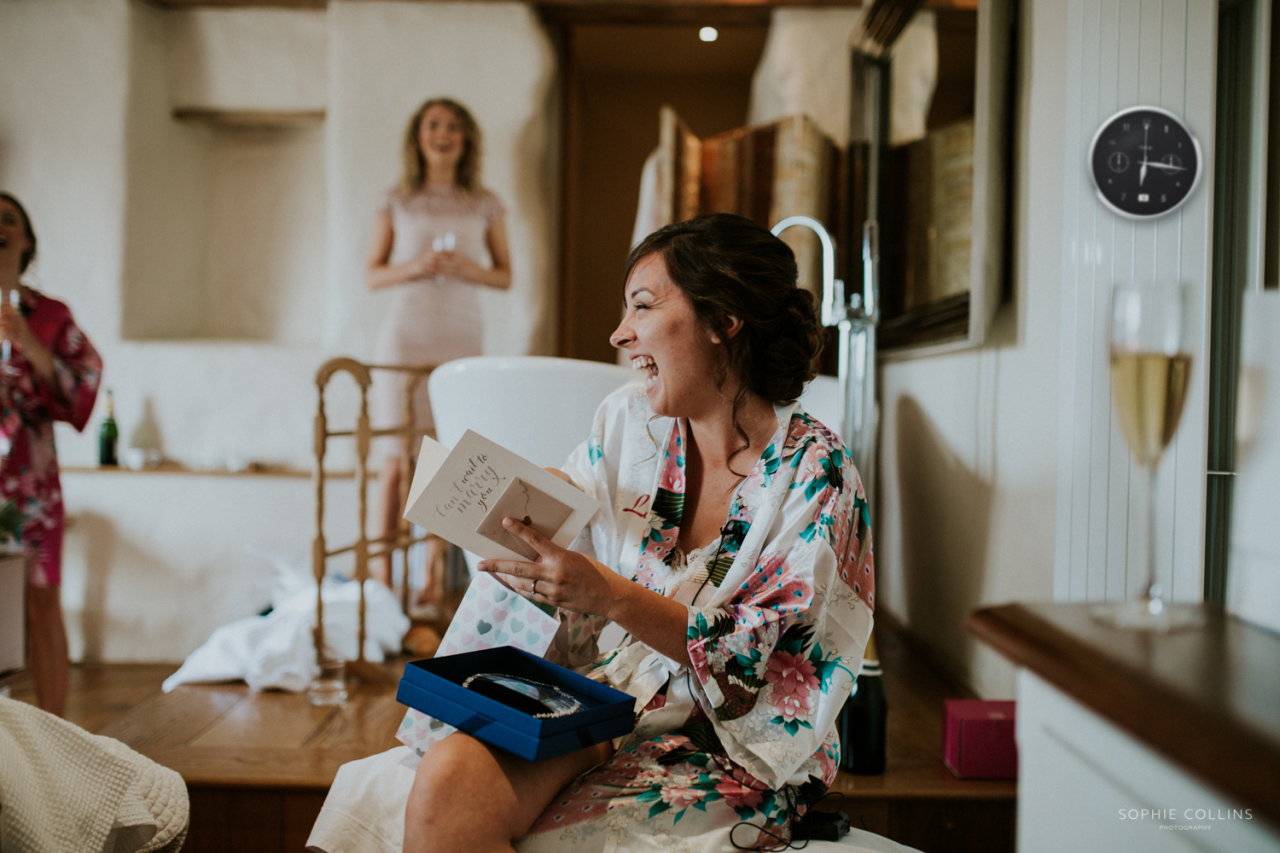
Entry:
6:16
